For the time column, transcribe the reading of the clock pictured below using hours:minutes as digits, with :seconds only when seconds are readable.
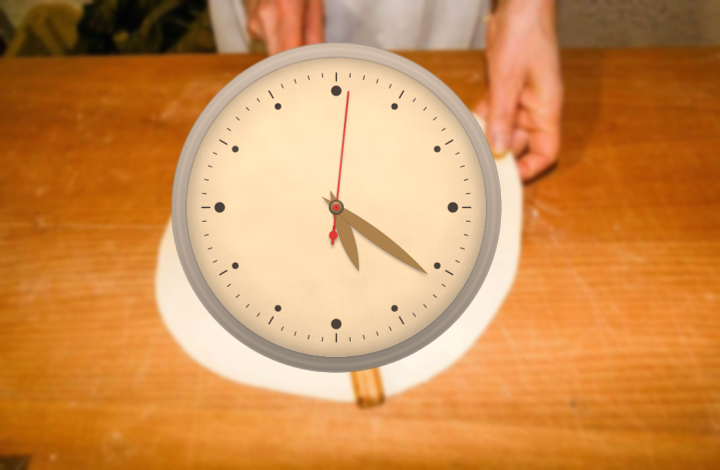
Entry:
5:21:01
